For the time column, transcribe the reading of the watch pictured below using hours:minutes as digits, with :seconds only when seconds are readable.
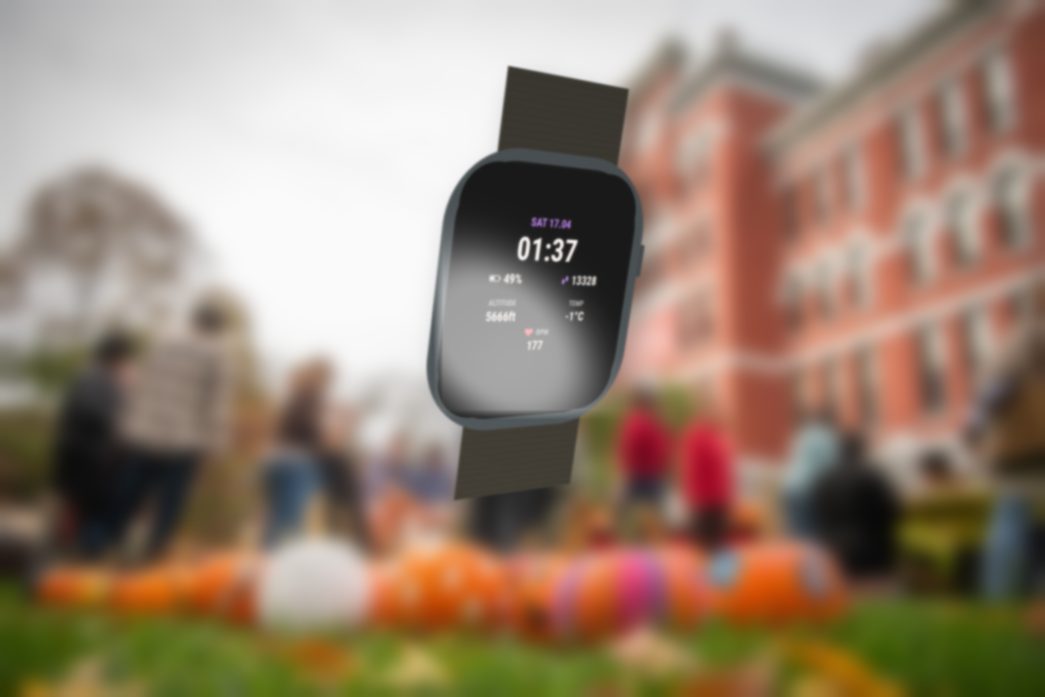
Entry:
1:37
